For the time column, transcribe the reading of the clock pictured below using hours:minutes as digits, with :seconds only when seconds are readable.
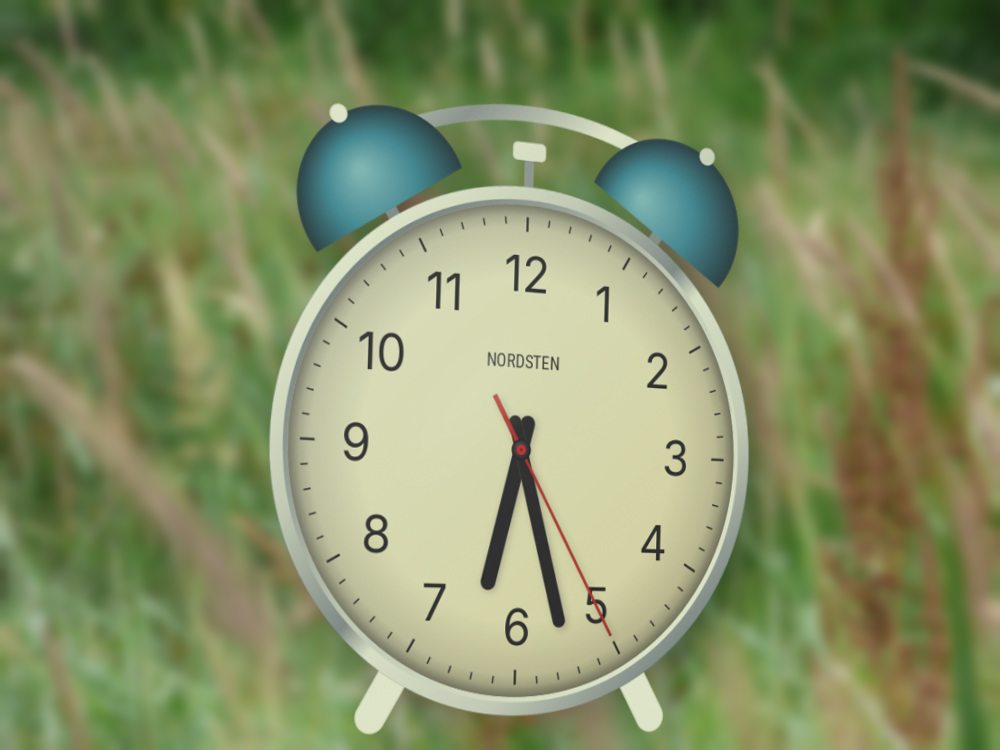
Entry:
6:27:25
